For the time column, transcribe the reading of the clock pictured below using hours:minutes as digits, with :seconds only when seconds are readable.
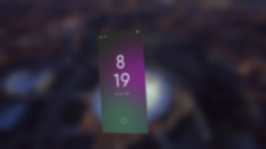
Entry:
8:19
